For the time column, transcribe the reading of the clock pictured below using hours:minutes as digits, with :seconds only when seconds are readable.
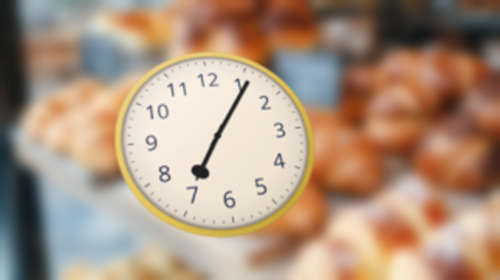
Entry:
7:06
